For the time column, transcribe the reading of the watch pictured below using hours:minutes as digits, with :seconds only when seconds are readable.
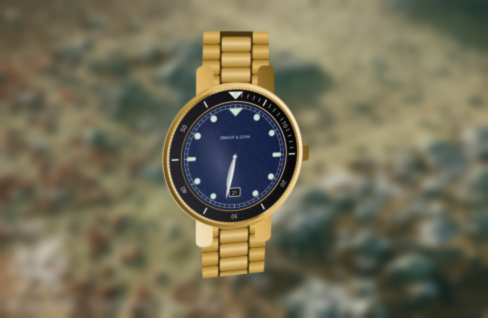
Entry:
6:32
